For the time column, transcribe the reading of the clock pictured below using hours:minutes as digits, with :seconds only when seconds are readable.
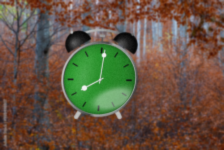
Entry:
8:01
